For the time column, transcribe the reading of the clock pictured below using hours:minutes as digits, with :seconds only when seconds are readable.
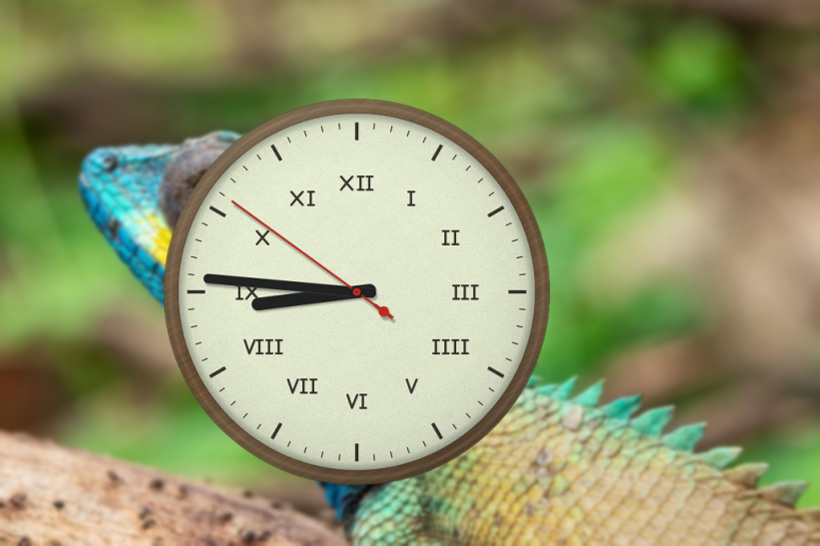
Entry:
8:45:51
